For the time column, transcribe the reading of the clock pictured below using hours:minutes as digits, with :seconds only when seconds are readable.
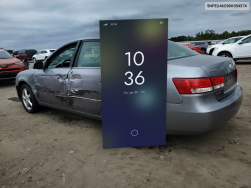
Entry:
10:36
